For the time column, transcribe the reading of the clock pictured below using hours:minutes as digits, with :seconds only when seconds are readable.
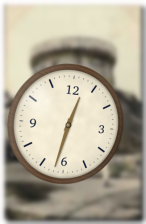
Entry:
12:32
